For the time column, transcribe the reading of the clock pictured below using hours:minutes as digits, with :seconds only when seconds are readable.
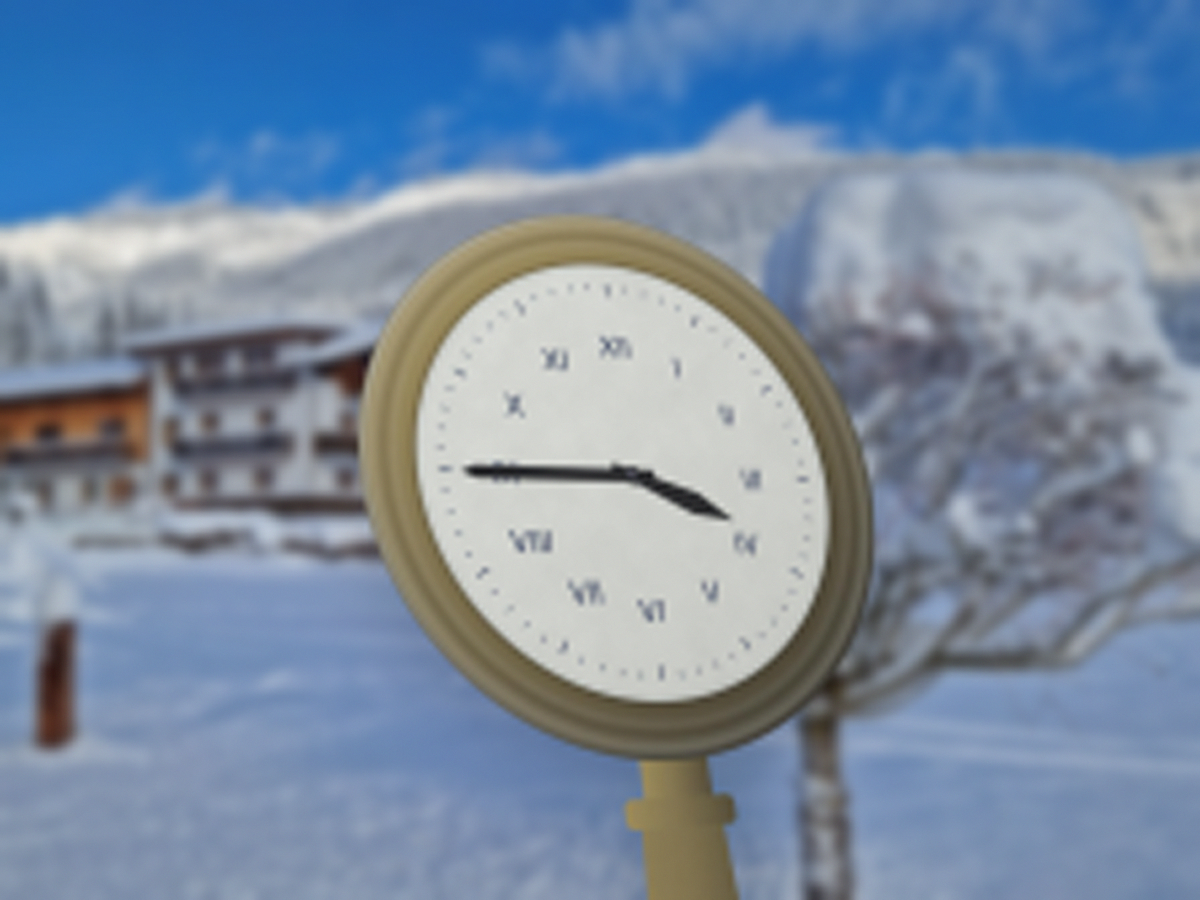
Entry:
3:45
